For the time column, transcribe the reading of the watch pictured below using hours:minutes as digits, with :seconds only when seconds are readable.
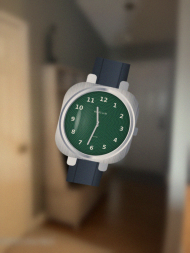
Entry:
11:32
